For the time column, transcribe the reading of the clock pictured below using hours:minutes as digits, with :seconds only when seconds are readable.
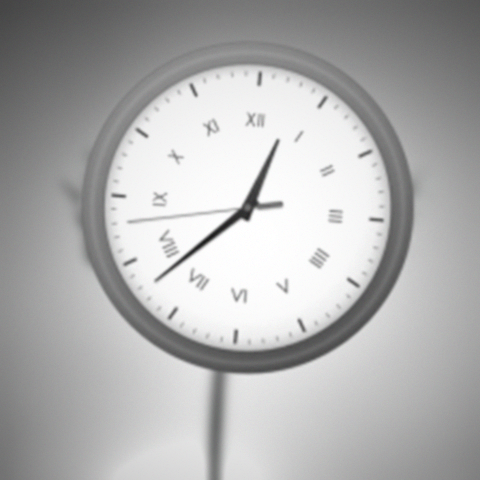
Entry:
12:37:43
